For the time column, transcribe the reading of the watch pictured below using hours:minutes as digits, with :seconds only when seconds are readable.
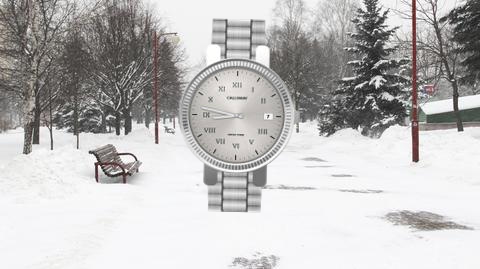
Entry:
8:47
